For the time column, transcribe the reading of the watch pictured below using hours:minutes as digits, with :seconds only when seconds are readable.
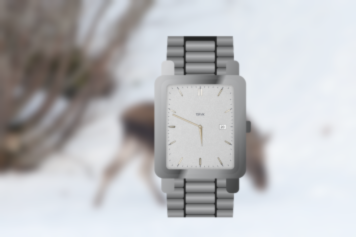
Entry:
5:49
